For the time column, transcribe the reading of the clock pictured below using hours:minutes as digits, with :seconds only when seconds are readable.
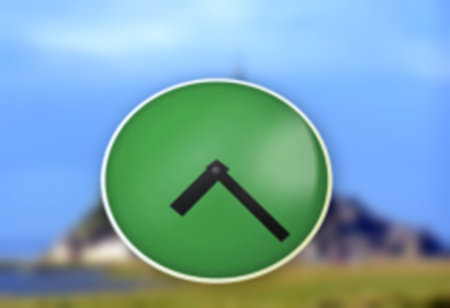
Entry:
7:23
